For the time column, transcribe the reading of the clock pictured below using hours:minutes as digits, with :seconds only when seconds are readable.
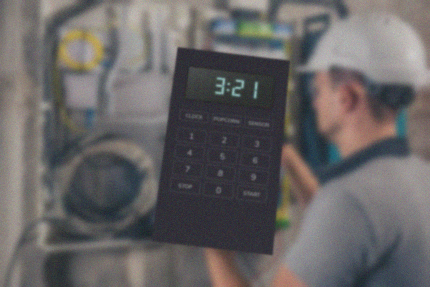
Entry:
3:21
